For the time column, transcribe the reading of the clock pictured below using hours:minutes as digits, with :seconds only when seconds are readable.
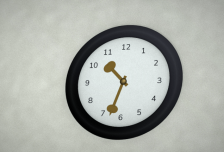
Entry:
10:33
